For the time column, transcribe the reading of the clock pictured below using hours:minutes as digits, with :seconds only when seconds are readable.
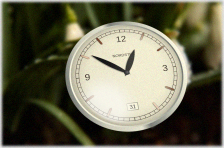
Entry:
12:51
